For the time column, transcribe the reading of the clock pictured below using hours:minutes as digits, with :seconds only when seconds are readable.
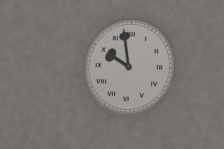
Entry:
9:58
